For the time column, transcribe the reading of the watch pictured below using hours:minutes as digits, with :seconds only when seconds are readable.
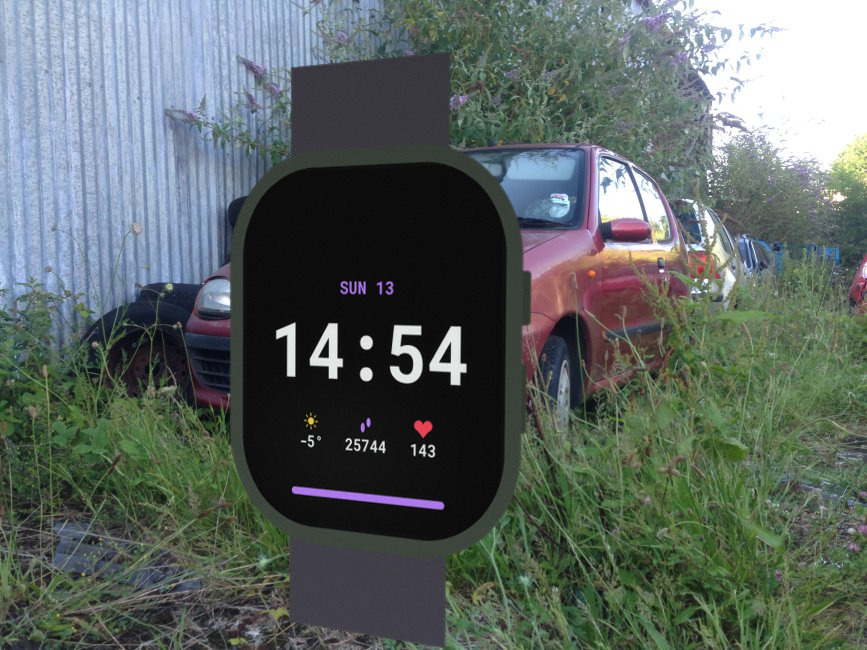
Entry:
14:54
